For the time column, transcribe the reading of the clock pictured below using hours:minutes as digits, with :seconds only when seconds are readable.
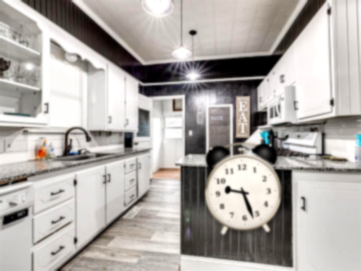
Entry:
9:27
